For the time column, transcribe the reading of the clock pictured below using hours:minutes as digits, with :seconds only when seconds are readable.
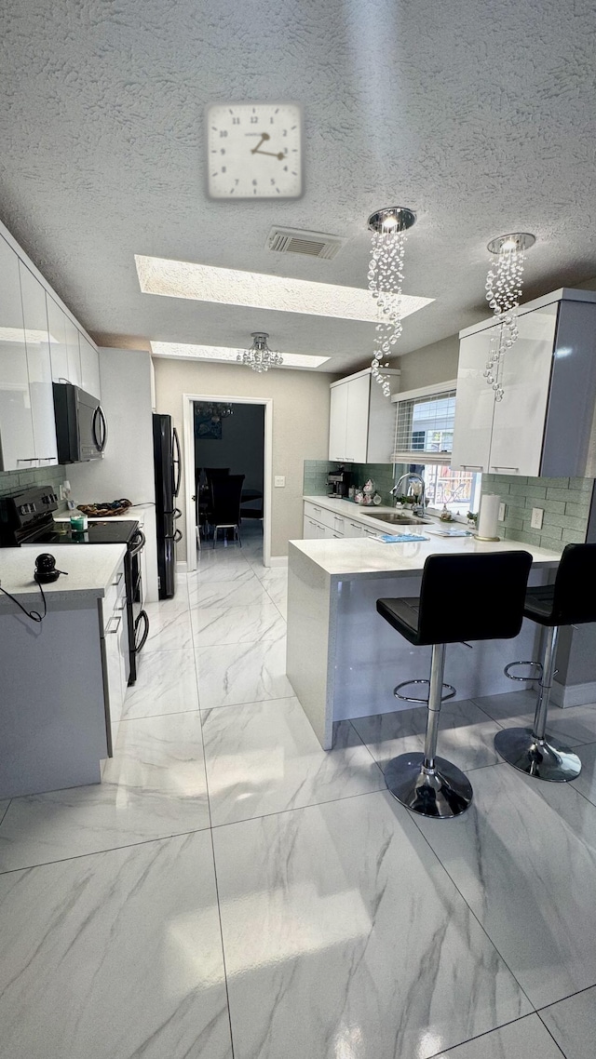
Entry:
1:17
